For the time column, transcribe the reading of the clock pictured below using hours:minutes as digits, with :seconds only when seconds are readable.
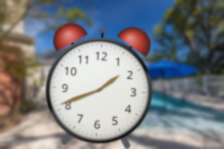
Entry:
1:41
